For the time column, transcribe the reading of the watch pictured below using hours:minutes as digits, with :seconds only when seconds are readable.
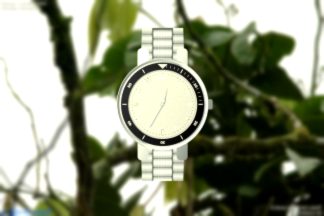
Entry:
12:35
